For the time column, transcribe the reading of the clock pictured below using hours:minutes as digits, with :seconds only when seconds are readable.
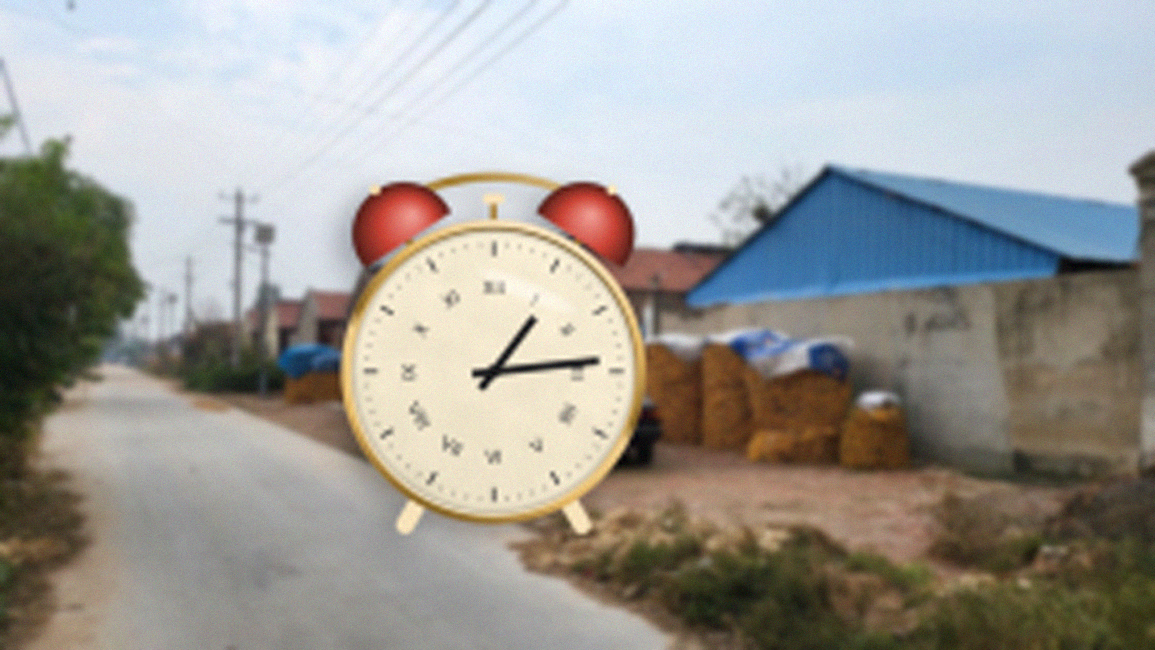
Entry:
1:14
